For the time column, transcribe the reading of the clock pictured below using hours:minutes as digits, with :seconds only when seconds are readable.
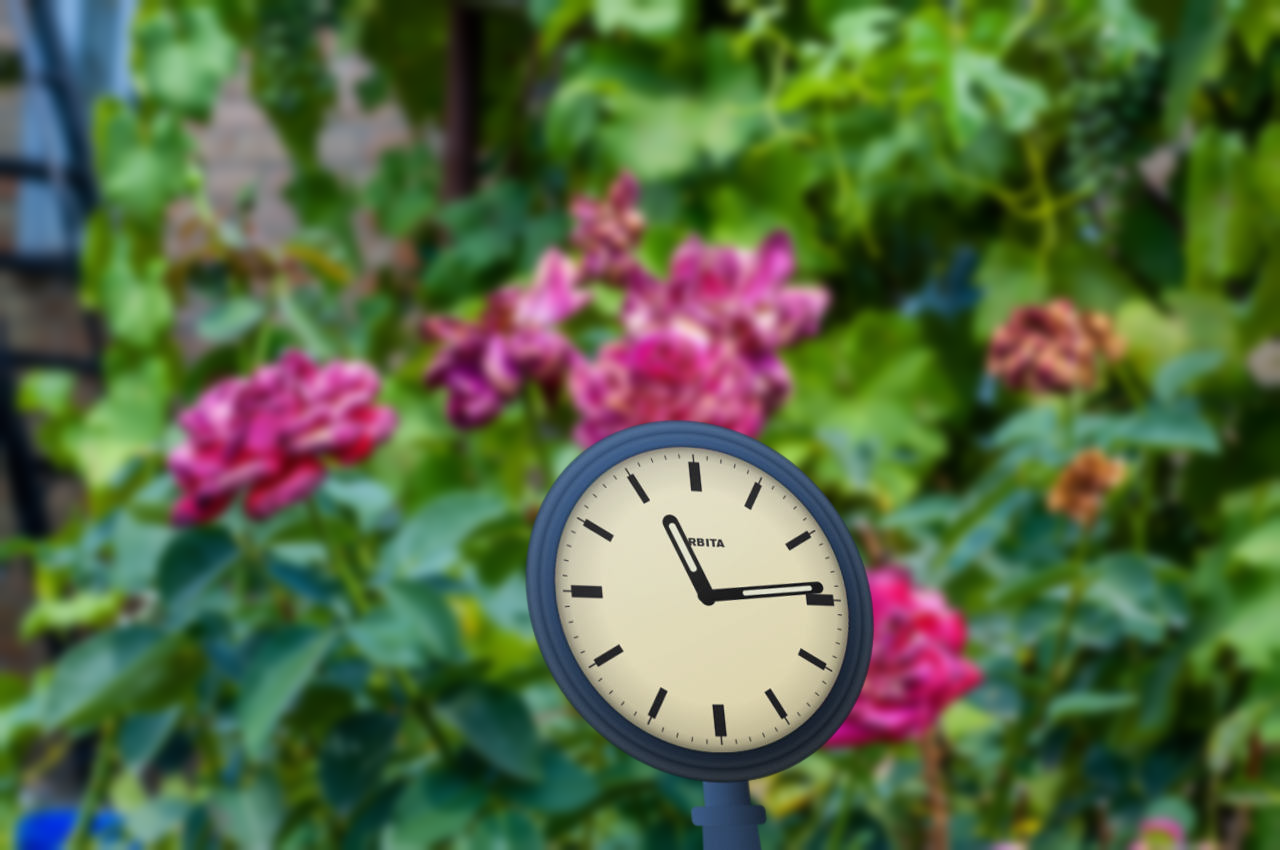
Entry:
11:14
